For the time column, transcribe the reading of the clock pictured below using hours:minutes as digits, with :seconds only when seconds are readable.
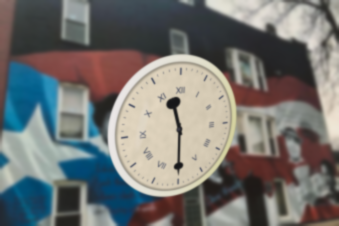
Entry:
11:30
